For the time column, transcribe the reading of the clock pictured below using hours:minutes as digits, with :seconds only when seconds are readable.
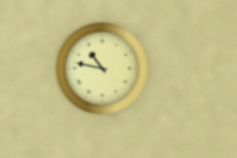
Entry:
10:47
